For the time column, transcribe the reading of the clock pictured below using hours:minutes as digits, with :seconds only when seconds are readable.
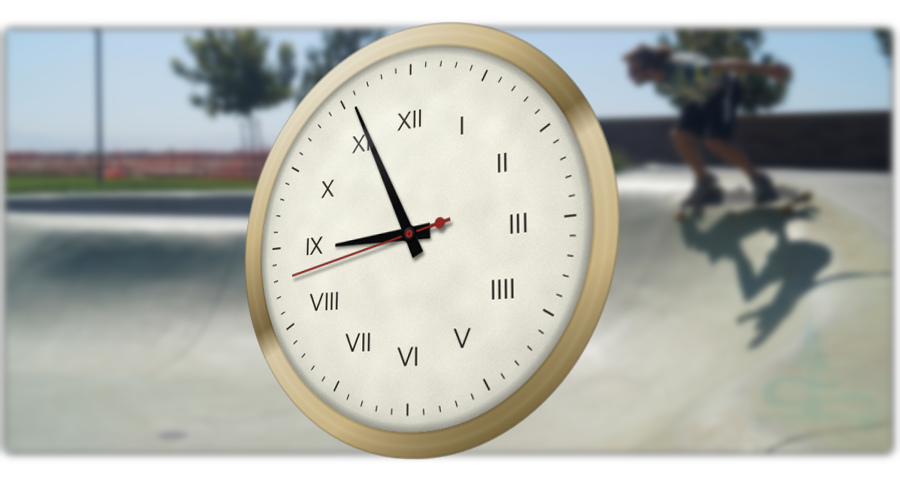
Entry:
8:55:43
